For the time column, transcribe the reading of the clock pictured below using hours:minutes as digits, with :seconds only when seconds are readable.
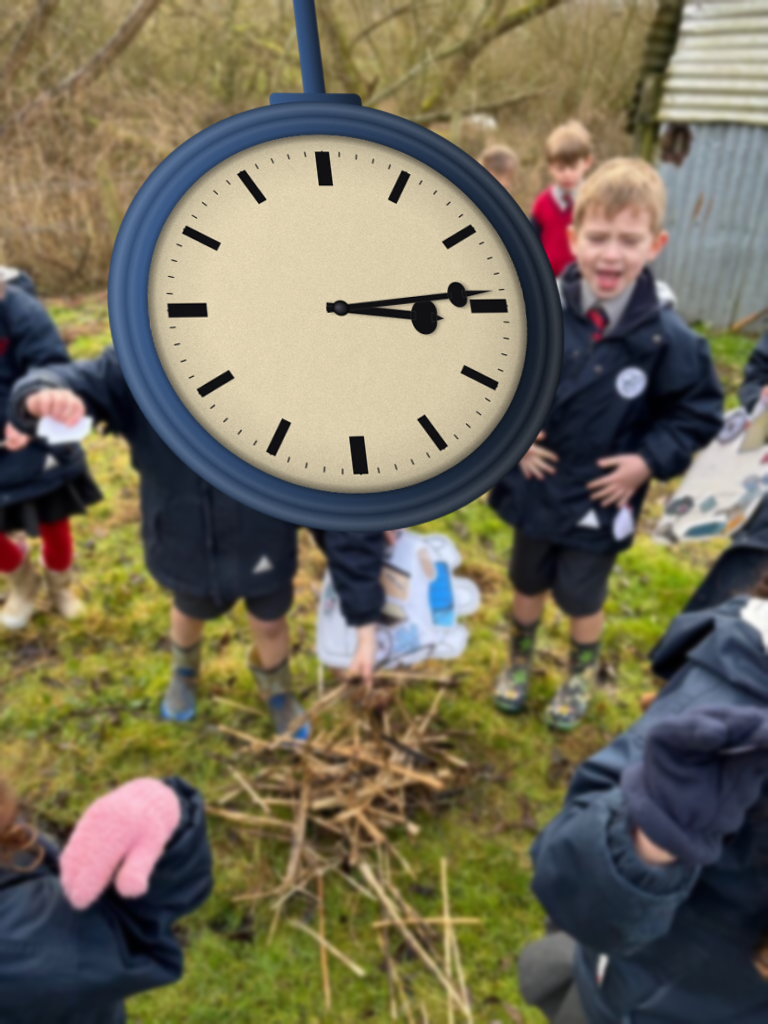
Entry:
3:14
